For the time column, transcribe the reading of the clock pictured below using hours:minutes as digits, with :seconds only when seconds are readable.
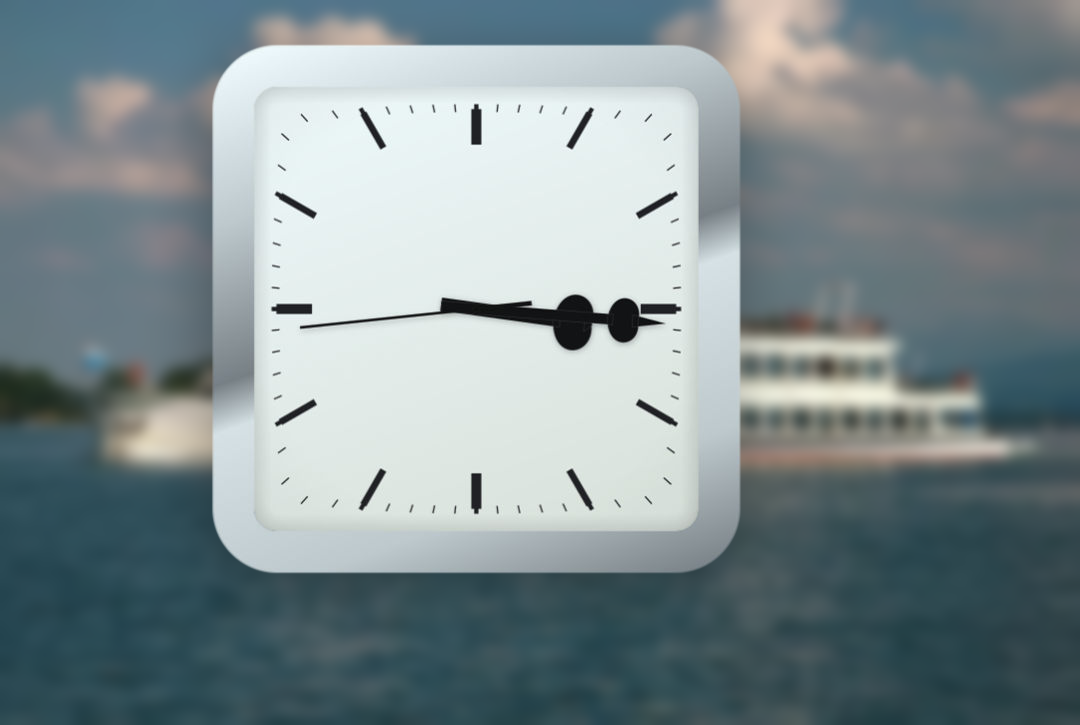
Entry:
3:15:44
